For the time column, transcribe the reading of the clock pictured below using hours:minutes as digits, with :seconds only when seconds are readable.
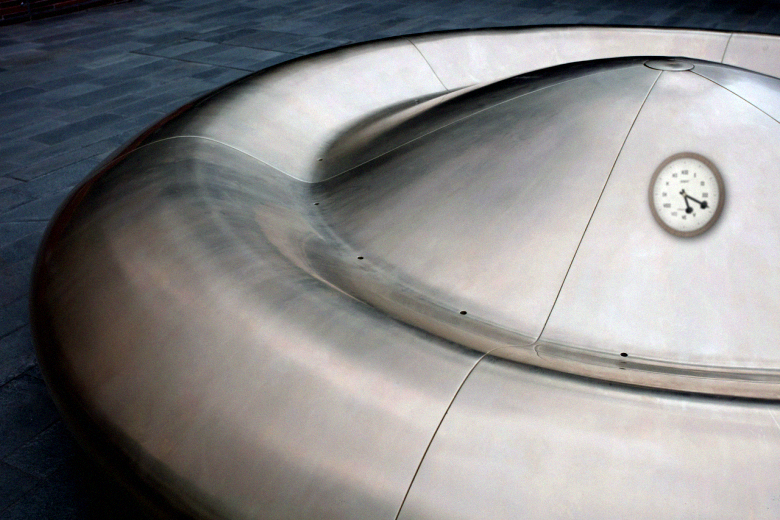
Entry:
5:19
